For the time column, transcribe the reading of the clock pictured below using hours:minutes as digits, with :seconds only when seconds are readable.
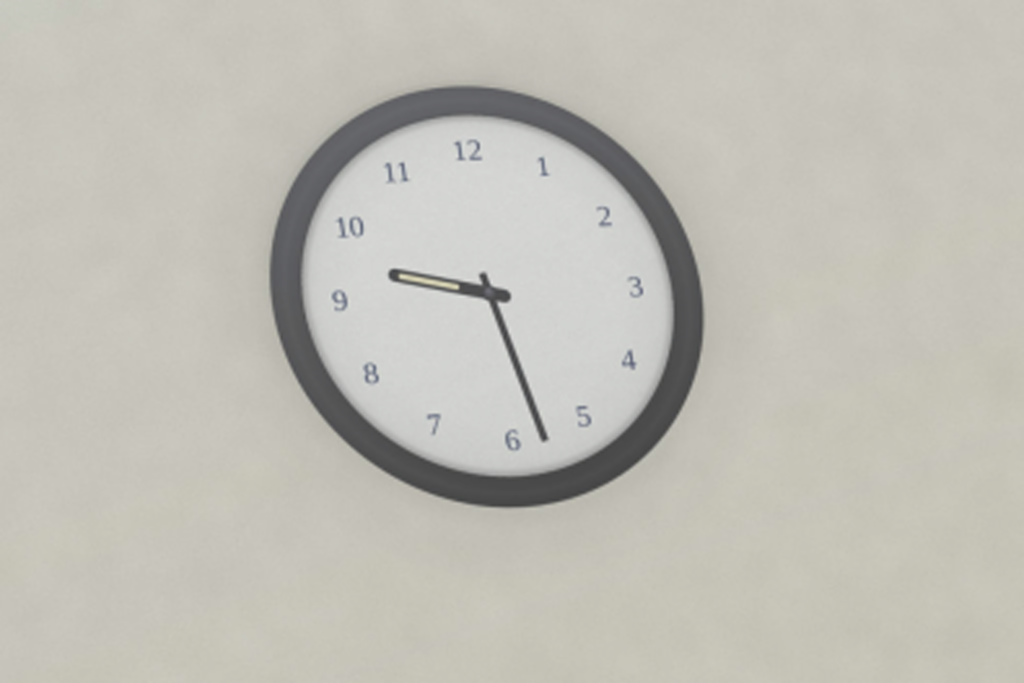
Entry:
9:28
